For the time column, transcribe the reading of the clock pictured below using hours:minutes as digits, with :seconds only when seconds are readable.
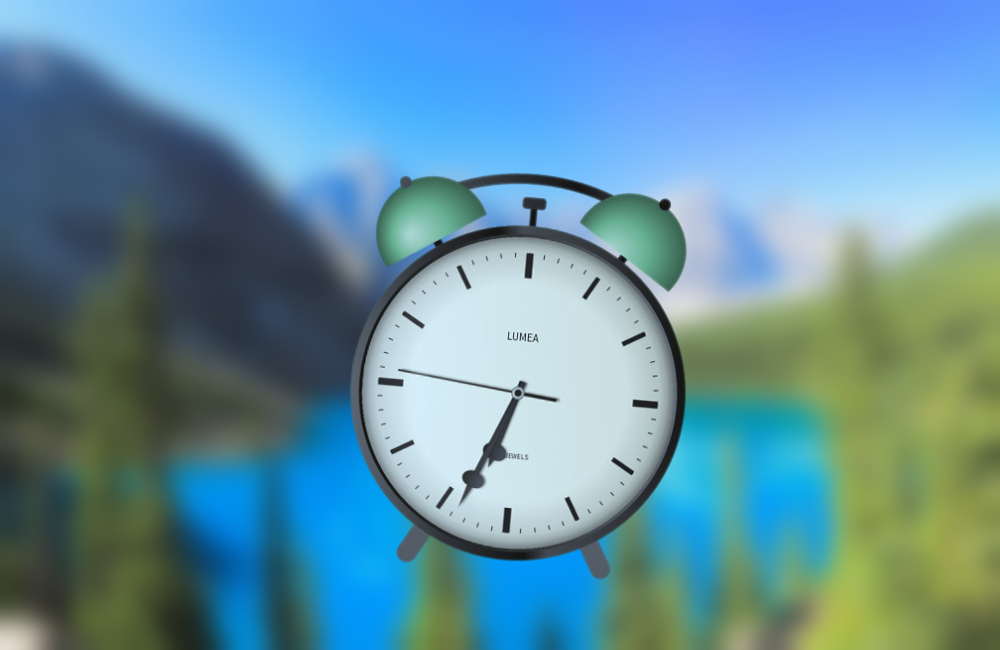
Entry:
6:33:46
